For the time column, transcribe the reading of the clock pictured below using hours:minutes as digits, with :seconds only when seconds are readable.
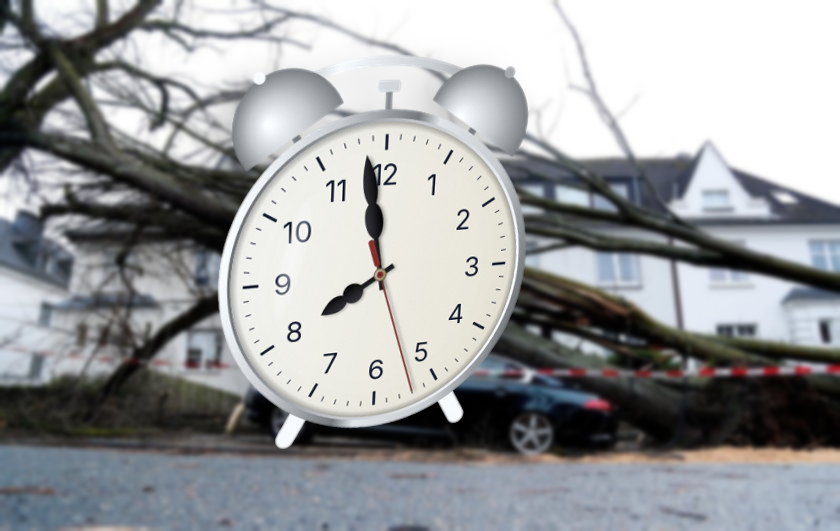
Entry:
7:58:27
